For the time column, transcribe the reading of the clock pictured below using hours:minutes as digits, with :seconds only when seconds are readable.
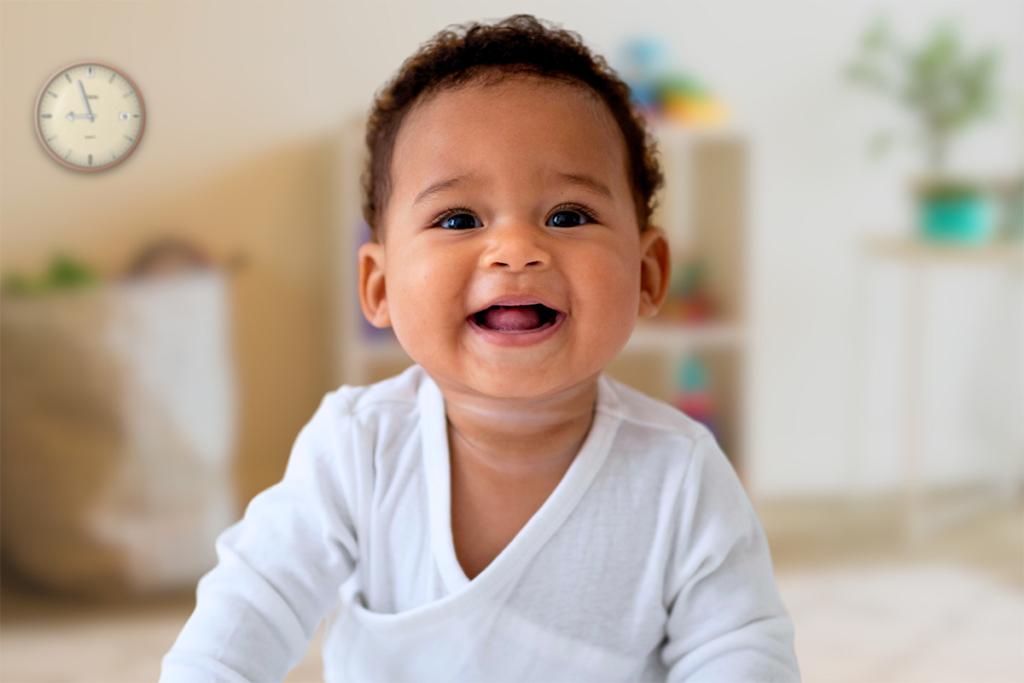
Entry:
8:57
